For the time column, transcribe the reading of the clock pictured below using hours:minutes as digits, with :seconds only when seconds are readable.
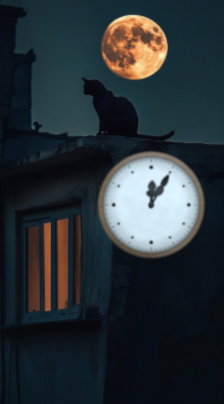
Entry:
12:05
